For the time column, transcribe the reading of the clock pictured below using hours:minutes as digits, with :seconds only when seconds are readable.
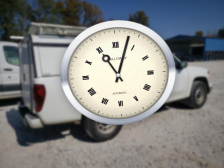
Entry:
11:03
